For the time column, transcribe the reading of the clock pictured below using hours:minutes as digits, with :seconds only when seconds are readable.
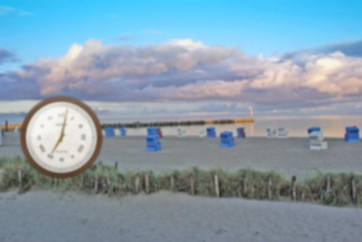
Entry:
7:02
